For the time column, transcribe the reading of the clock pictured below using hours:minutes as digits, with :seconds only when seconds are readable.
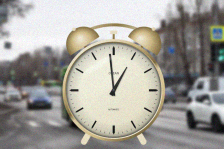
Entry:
12:59
